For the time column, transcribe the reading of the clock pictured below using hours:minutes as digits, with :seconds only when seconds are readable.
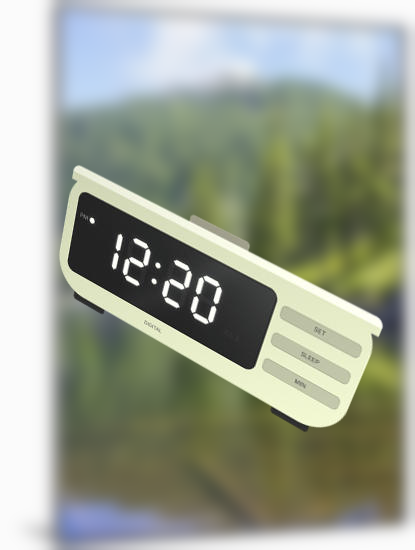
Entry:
12:20
